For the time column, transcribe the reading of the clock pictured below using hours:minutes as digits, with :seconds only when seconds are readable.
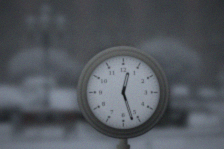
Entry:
12:27
